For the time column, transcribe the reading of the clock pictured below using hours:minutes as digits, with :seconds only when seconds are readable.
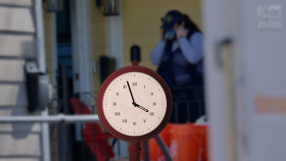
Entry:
3:57
